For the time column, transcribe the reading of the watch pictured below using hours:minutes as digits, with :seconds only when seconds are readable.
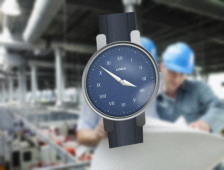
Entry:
3:52
